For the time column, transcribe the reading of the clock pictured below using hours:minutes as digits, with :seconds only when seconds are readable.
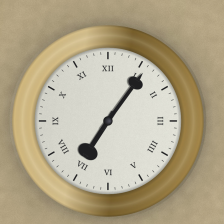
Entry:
7:06
